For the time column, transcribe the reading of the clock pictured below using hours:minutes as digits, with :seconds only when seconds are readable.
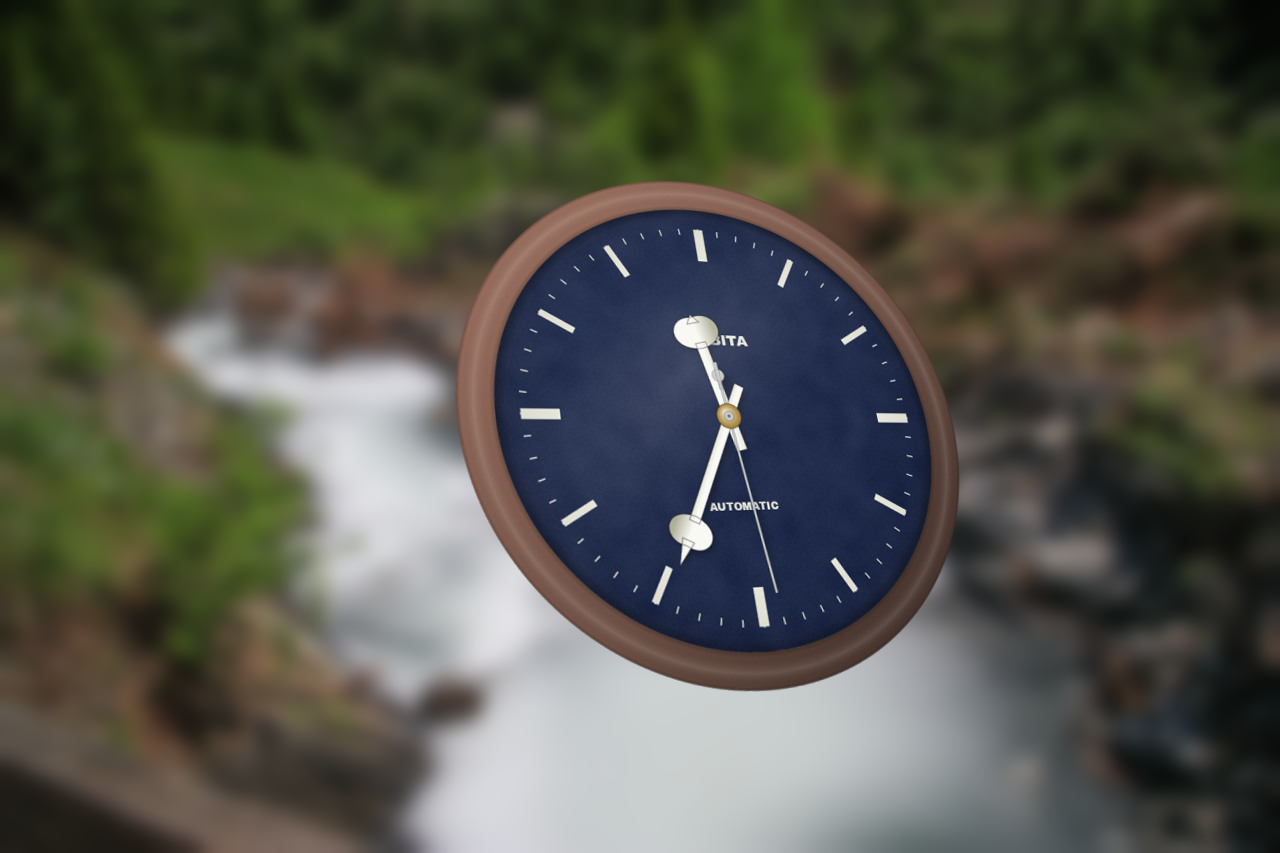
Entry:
11:34:29
